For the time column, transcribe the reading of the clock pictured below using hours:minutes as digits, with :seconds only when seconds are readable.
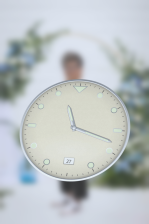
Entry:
11:18
